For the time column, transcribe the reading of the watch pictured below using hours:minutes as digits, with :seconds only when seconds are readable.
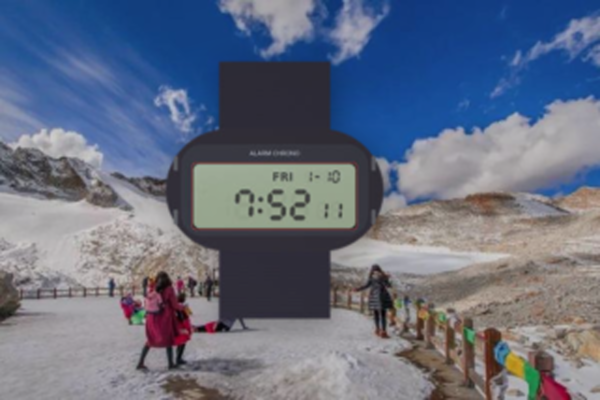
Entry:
7:52:11
